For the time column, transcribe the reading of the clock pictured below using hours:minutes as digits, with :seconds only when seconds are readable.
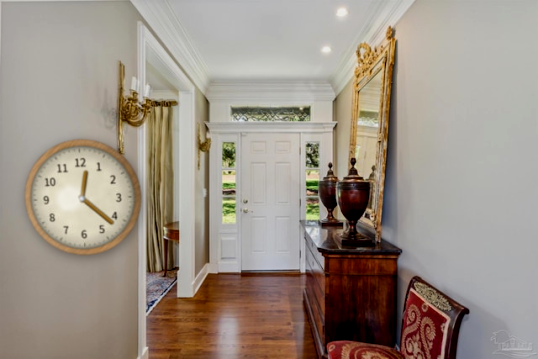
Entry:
12:22
